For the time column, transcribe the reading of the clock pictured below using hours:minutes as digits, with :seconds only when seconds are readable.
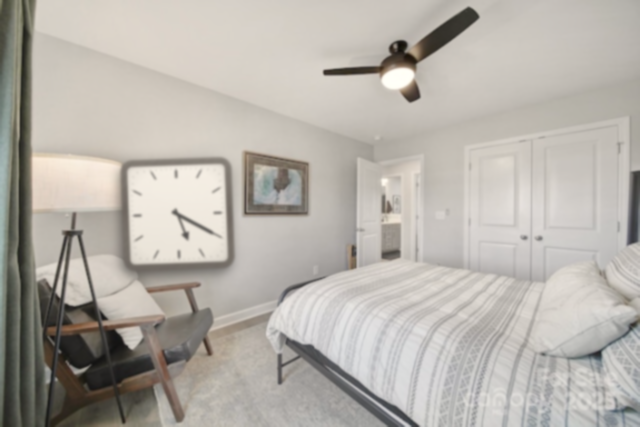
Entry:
5:20
